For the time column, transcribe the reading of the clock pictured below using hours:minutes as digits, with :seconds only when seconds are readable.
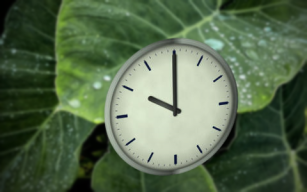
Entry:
10:00
